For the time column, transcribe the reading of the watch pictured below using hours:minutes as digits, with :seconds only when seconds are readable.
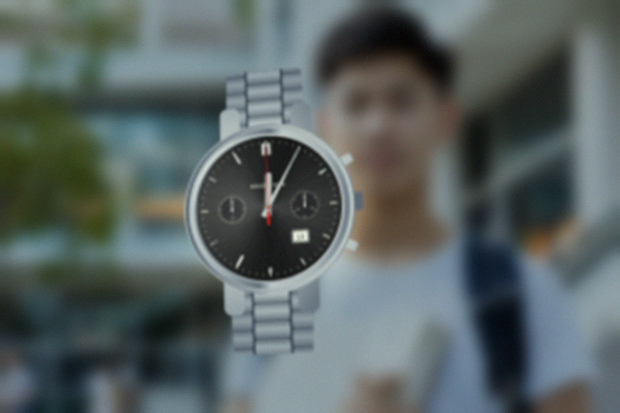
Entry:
12:05
